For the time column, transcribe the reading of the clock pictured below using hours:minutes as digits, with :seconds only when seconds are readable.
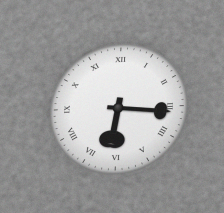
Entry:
6:16
